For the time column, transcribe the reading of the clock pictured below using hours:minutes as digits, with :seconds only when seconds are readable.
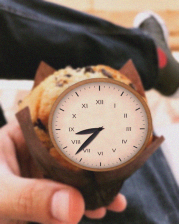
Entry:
8:37
